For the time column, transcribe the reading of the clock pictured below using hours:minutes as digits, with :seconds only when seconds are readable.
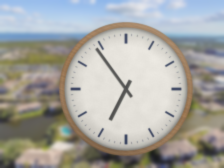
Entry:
6:54
